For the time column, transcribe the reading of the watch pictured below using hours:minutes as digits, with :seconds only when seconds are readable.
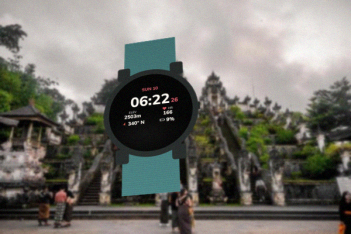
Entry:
6:22
